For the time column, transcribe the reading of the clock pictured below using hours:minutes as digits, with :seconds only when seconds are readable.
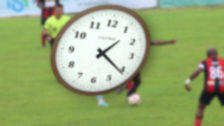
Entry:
1:21
